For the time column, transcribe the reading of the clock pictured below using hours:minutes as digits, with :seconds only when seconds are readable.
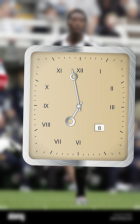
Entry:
6:58
